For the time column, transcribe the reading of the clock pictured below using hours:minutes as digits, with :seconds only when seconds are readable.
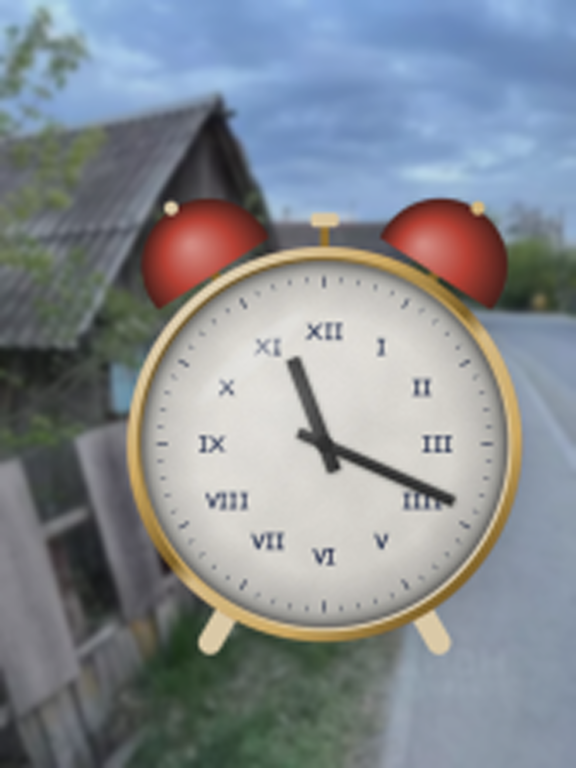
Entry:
11:19
